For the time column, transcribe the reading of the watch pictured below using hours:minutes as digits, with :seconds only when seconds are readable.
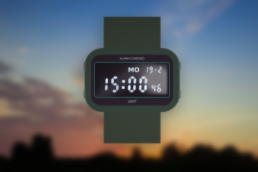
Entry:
15:00
